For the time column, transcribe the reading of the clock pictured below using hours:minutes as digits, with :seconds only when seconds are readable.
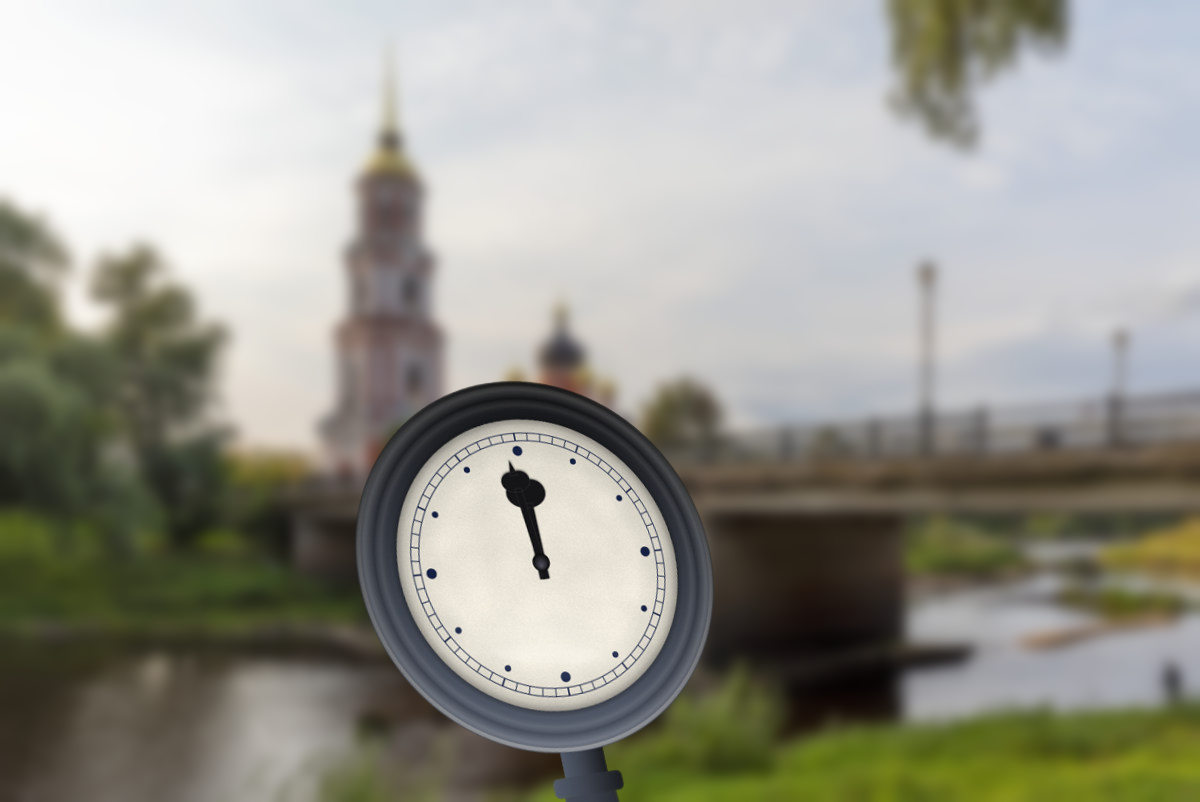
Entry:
11:59
